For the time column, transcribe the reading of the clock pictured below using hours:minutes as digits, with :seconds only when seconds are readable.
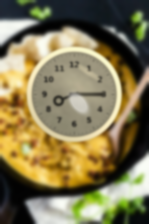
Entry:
8:15
